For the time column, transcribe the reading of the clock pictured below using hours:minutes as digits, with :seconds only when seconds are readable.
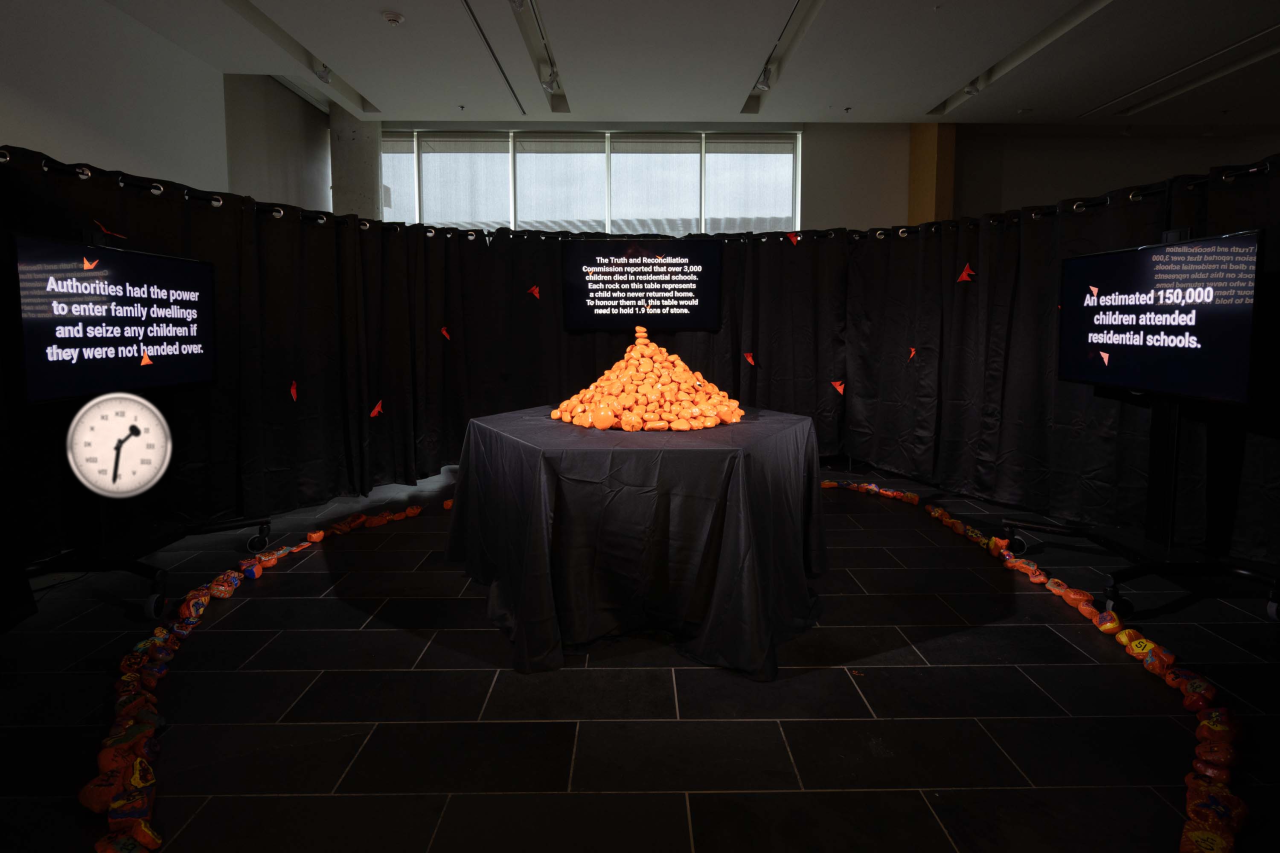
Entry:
1:31
